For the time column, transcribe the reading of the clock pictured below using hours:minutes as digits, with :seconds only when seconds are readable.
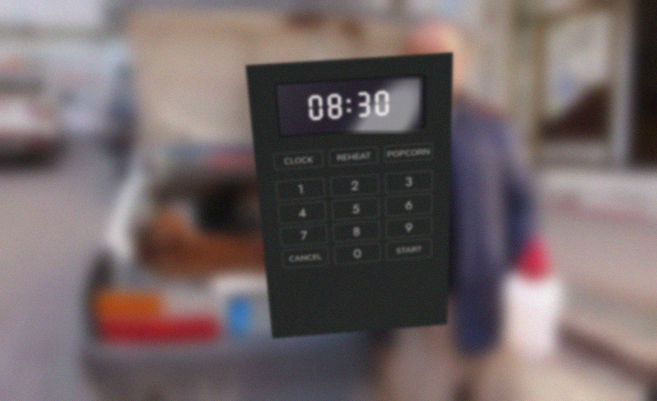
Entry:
8:30
